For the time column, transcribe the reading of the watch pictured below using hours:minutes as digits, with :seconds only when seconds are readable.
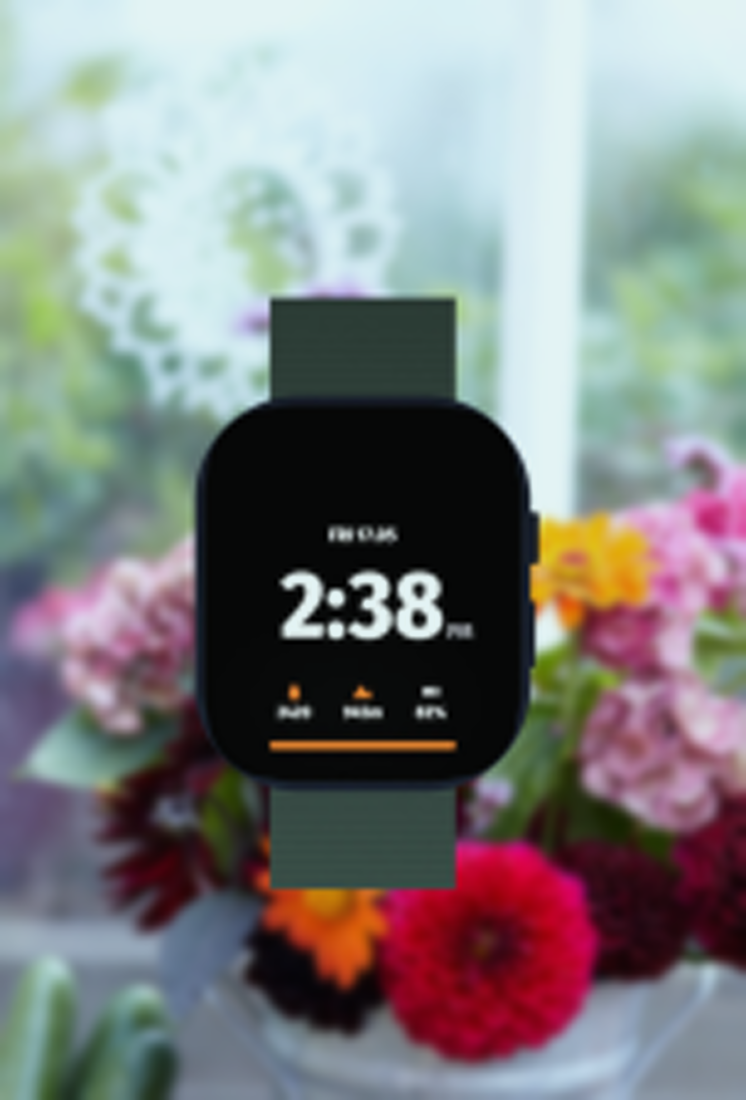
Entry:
2:38
